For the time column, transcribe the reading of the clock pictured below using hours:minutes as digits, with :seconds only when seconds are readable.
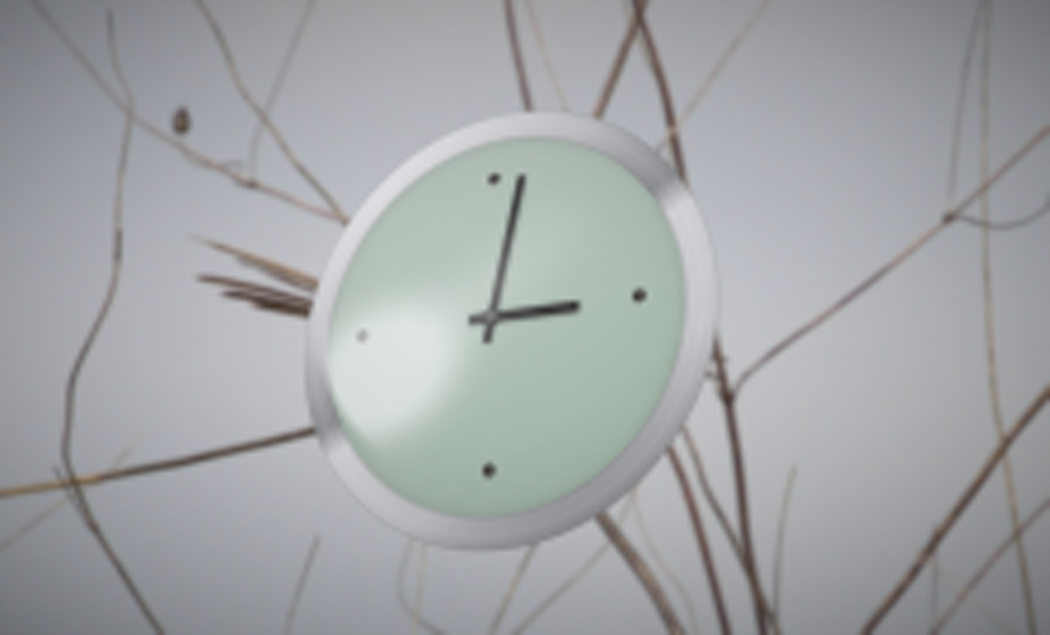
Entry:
3:02
